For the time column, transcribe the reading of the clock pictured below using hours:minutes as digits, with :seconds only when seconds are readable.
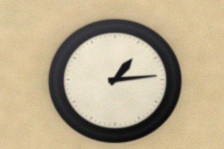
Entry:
1:14
